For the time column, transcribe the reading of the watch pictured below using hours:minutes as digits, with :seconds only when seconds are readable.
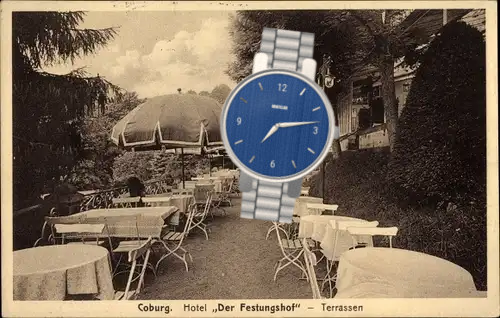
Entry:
7:13
